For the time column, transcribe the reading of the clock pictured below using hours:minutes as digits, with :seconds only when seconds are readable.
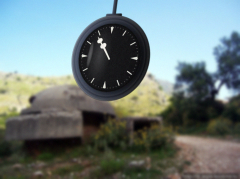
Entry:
10:54
